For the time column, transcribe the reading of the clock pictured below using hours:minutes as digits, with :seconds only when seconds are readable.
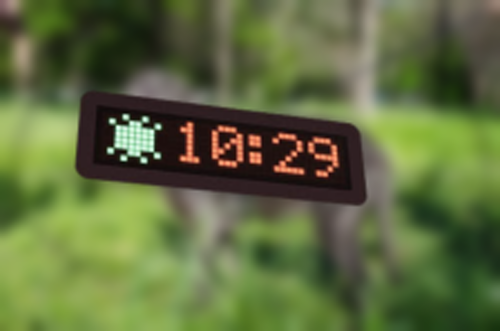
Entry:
10:29
